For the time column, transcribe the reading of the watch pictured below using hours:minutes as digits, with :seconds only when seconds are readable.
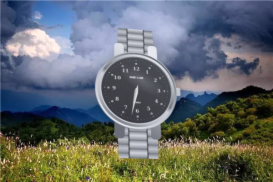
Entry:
6:32
